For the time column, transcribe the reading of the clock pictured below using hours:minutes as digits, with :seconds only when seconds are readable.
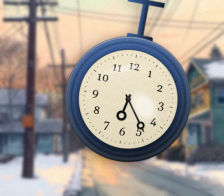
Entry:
6:24
